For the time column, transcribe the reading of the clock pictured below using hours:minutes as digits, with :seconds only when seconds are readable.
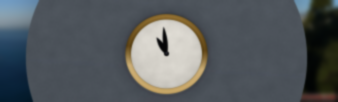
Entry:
10:59
